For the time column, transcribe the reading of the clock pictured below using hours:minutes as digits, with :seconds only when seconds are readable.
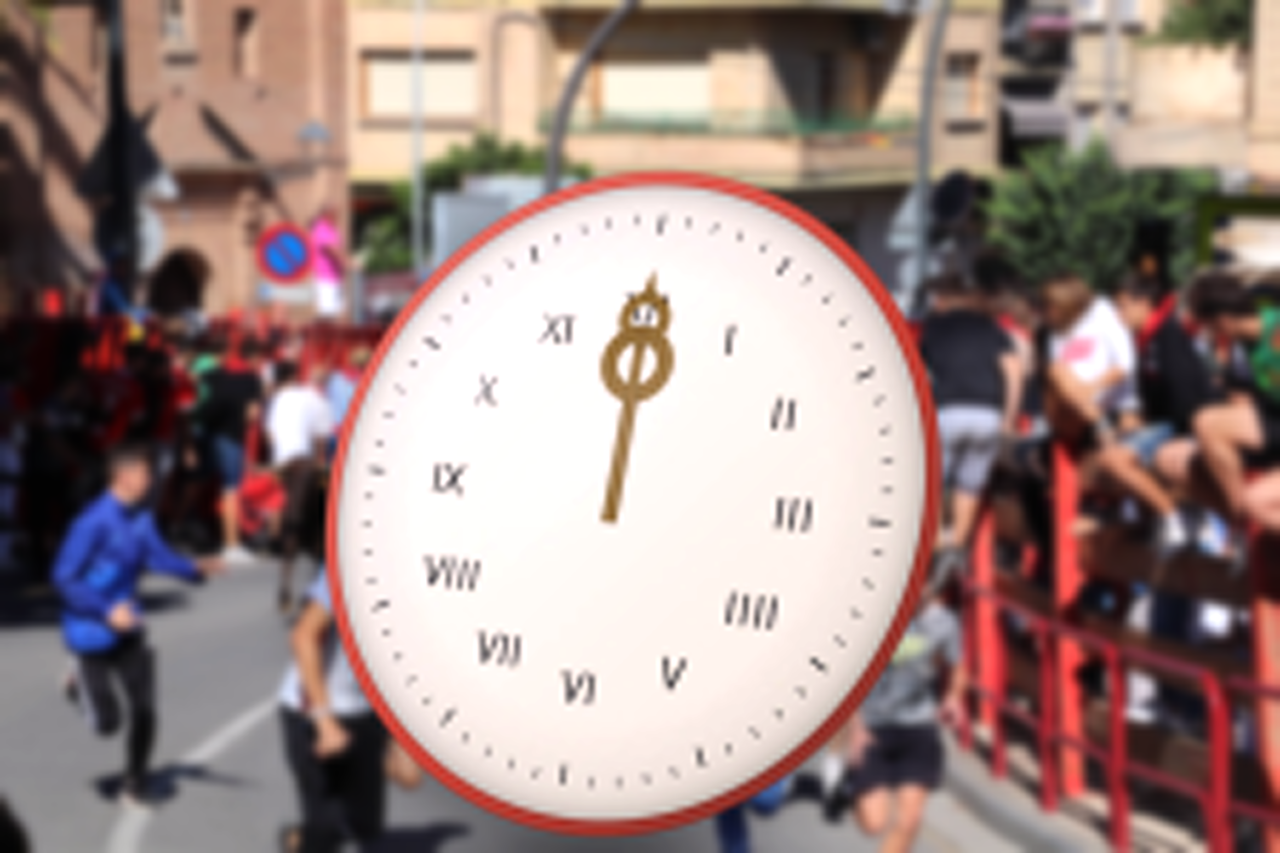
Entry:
12:00
